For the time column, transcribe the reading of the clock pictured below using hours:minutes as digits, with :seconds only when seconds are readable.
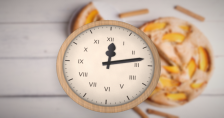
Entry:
12:13
